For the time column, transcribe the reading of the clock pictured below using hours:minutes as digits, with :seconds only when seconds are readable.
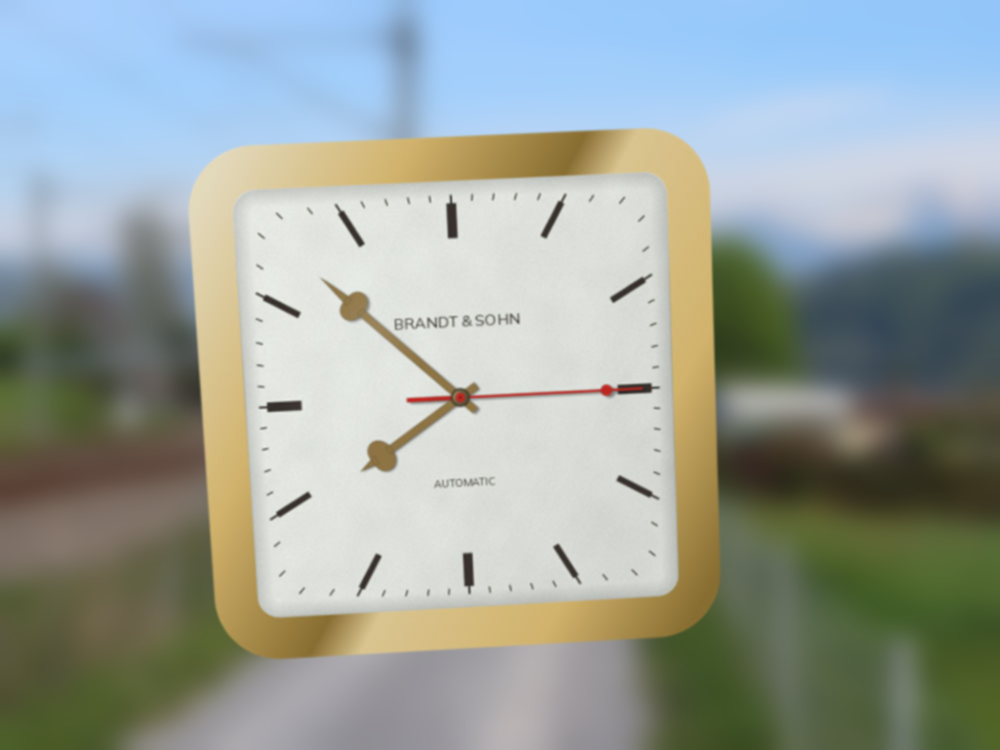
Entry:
7:52:15
